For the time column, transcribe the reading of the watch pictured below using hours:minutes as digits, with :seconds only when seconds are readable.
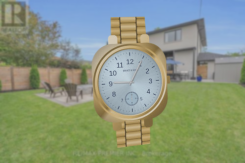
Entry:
9:05
